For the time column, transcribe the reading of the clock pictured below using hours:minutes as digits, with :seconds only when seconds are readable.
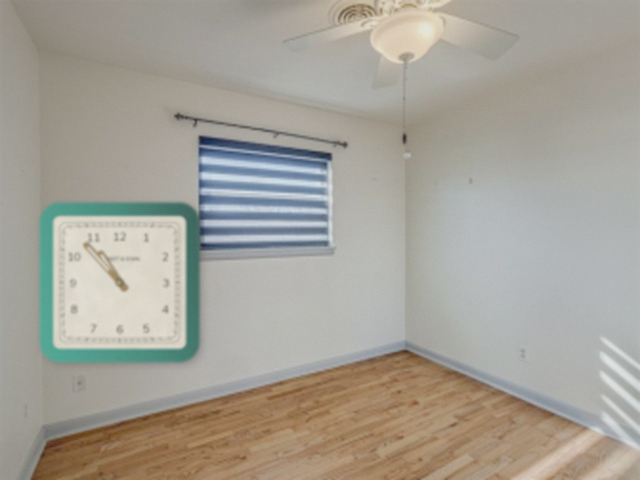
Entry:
10:53
